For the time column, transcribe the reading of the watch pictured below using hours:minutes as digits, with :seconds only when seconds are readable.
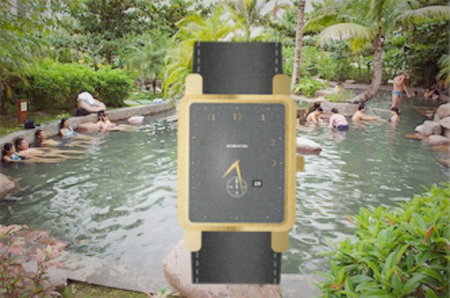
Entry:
7:28
